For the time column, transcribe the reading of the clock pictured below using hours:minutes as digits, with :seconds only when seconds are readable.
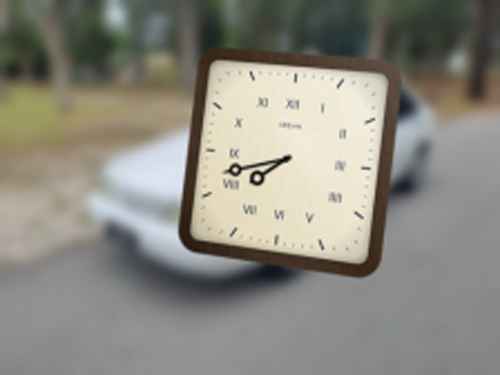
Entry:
7:42
